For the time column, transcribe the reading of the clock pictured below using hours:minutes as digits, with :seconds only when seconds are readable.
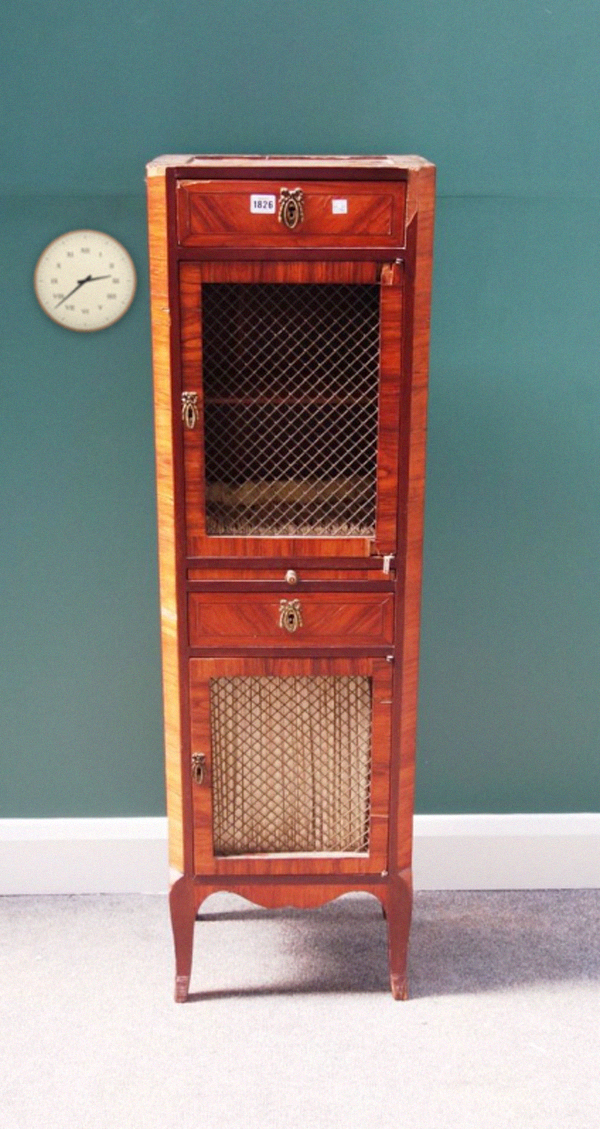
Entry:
2:38
